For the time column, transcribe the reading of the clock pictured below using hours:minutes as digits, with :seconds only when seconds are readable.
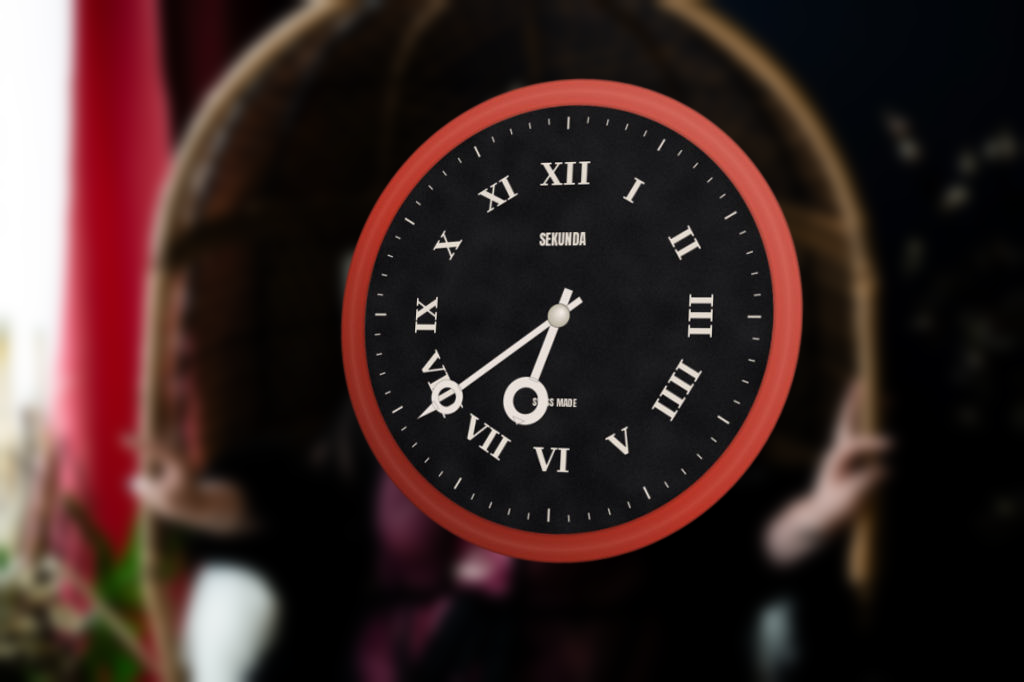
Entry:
6:39
